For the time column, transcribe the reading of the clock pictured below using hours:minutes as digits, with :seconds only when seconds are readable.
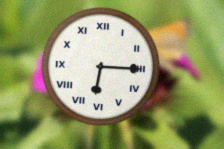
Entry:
6:15
